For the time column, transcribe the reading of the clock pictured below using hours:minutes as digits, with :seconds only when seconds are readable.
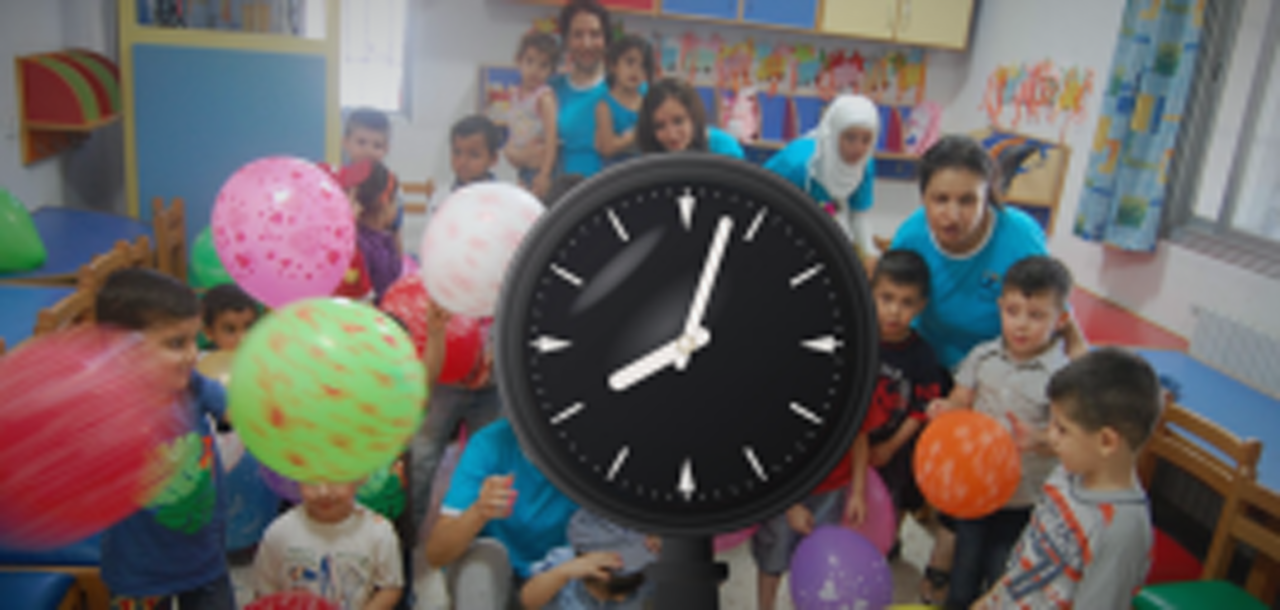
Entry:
8:03
